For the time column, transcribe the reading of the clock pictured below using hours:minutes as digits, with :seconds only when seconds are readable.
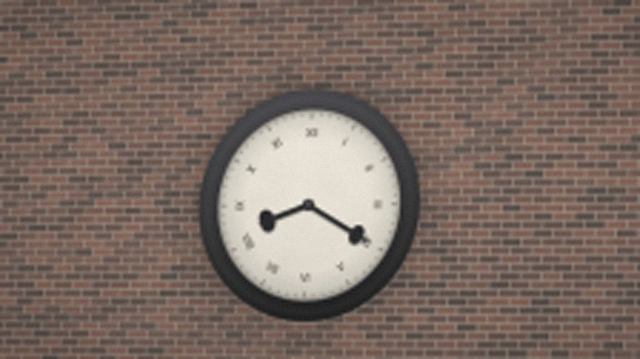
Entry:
8:20
